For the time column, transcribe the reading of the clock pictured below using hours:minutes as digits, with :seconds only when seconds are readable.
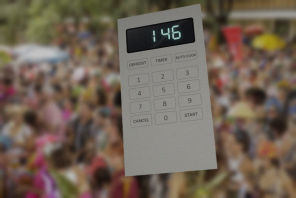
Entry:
1:46
